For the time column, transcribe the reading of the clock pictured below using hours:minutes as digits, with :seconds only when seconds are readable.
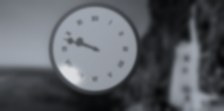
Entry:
9:48
